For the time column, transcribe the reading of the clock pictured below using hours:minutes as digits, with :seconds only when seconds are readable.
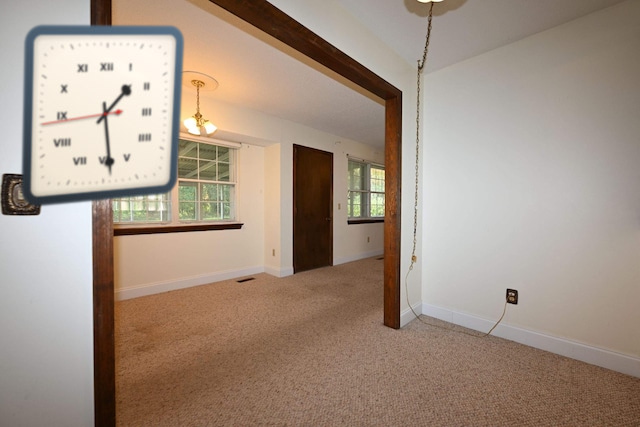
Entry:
1:28:44
